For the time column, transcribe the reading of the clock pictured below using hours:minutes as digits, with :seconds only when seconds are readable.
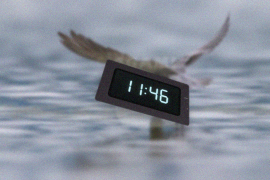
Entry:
11:46
